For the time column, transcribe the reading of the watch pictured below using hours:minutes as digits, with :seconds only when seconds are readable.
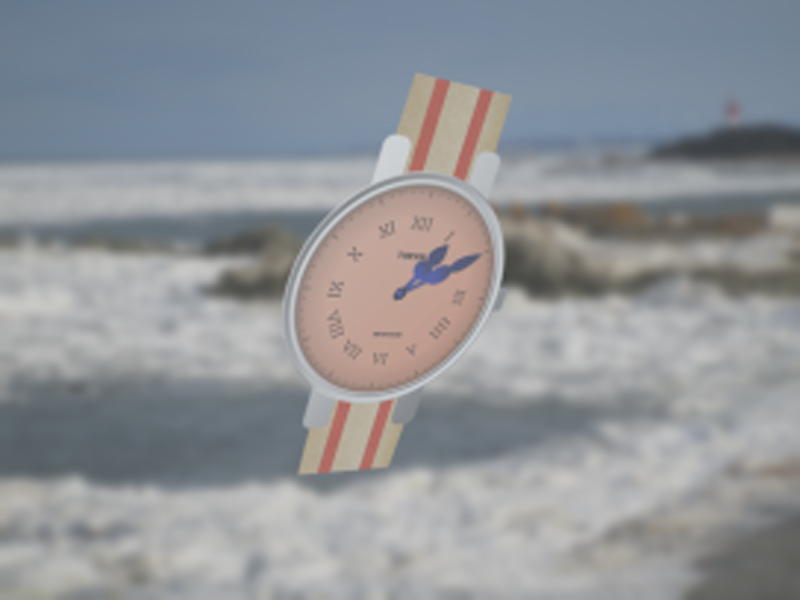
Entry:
1:10
